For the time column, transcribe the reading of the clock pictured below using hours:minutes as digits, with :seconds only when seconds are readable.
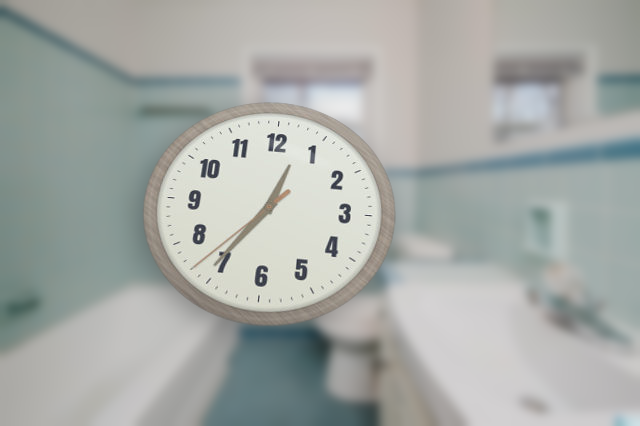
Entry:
12:35:37
